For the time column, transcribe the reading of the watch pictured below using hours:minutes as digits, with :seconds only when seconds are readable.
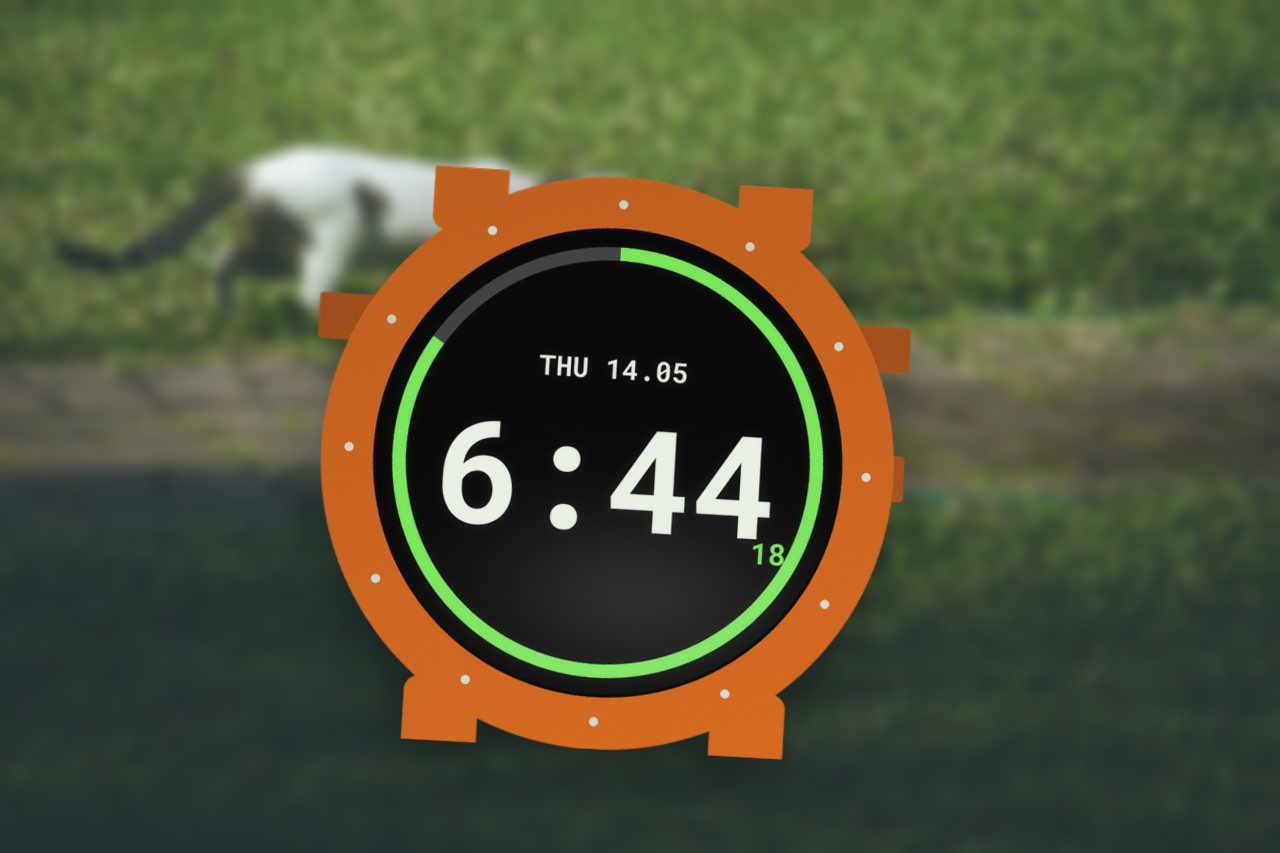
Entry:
6:44:18
